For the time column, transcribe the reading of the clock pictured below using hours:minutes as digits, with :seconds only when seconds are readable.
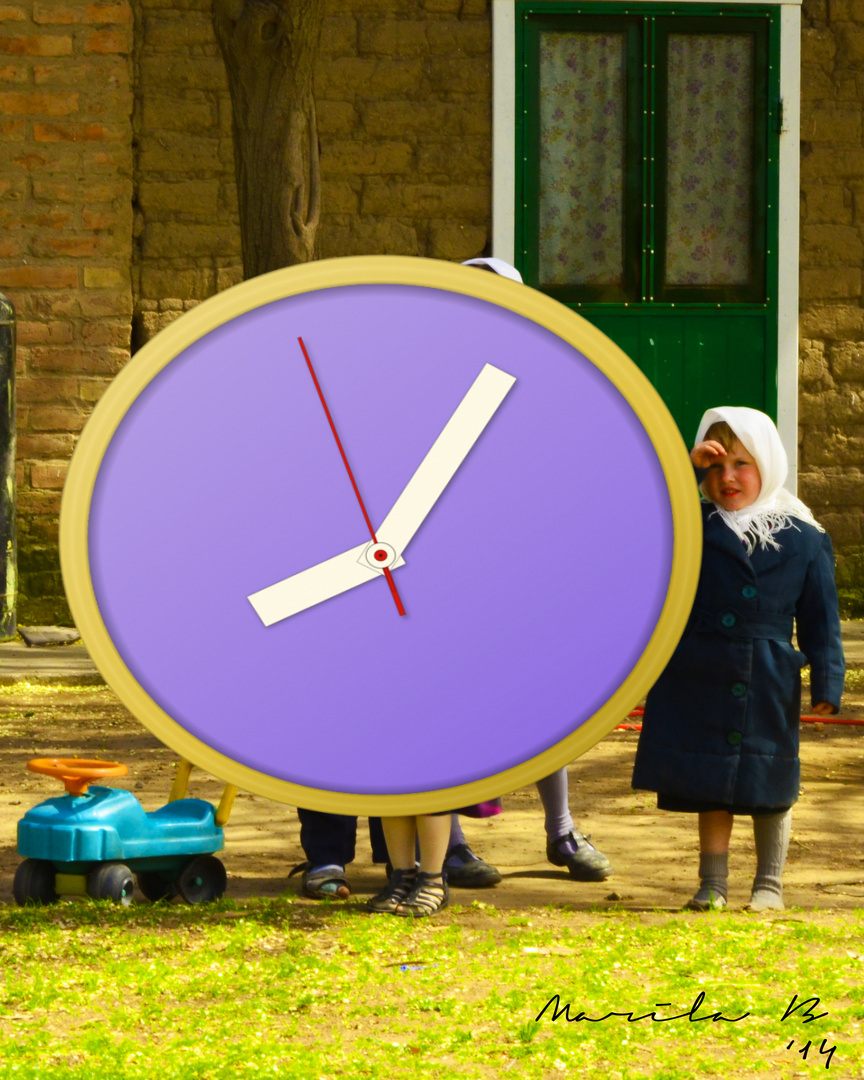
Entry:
8:04:57
